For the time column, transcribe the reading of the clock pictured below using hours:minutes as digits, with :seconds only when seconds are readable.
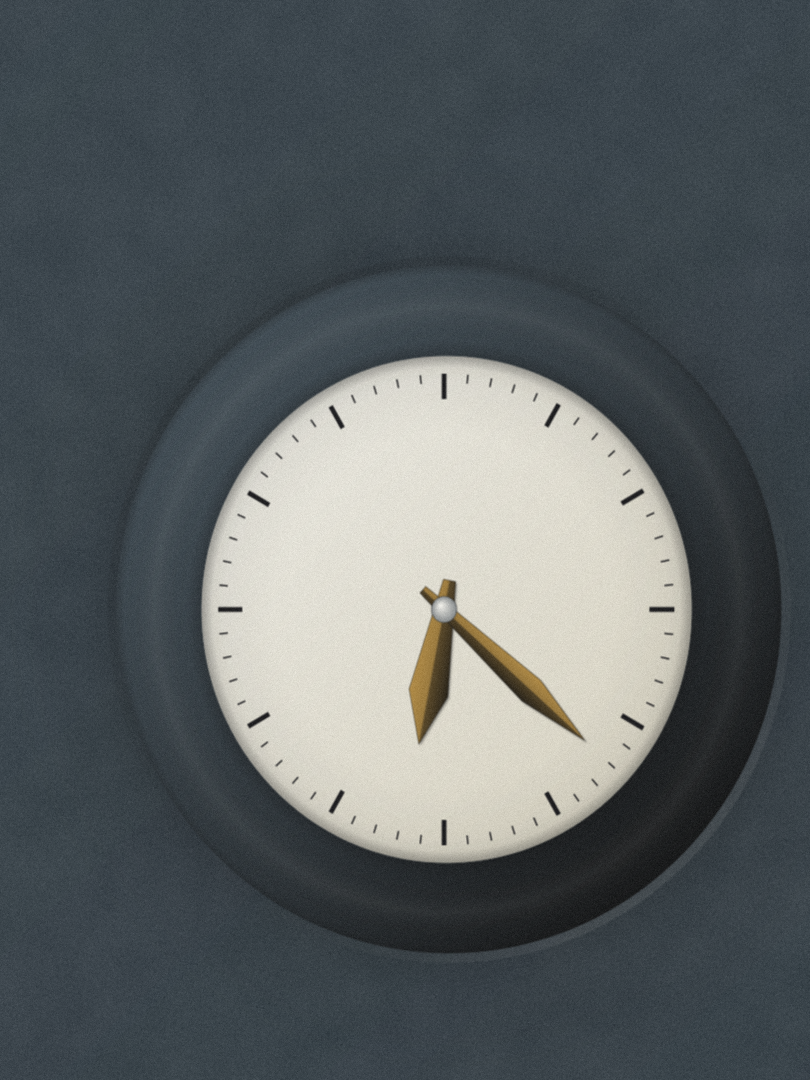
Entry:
6:22
